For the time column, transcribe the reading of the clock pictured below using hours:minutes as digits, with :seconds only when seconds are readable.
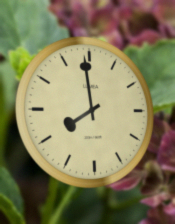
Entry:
7:59
